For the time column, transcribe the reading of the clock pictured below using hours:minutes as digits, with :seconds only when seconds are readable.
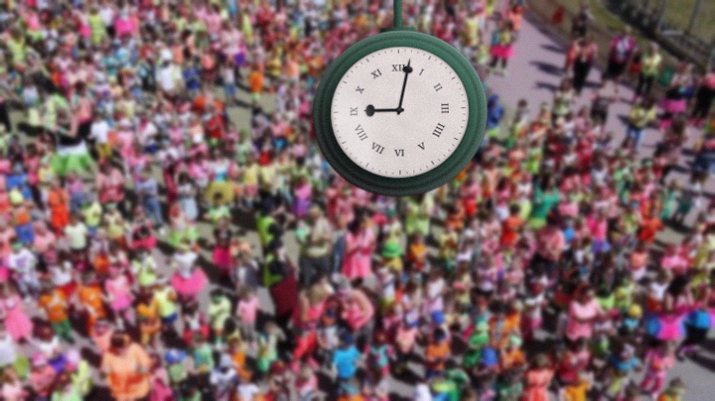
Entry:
9:02
